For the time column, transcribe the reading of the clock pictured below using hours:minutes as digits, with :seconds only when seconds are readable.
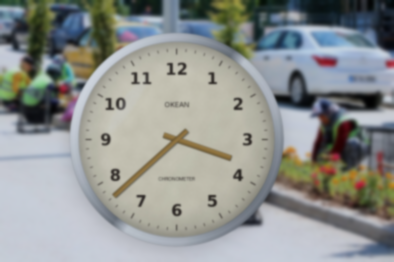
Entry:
3:38
